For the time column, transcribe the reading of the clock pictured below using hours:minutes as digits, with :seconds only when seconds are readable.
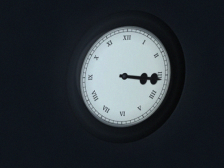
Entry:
3:16
